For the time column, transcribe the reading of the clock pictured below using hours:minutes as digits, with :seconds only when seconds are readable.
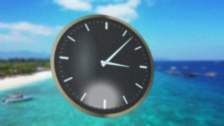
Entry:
3:07
